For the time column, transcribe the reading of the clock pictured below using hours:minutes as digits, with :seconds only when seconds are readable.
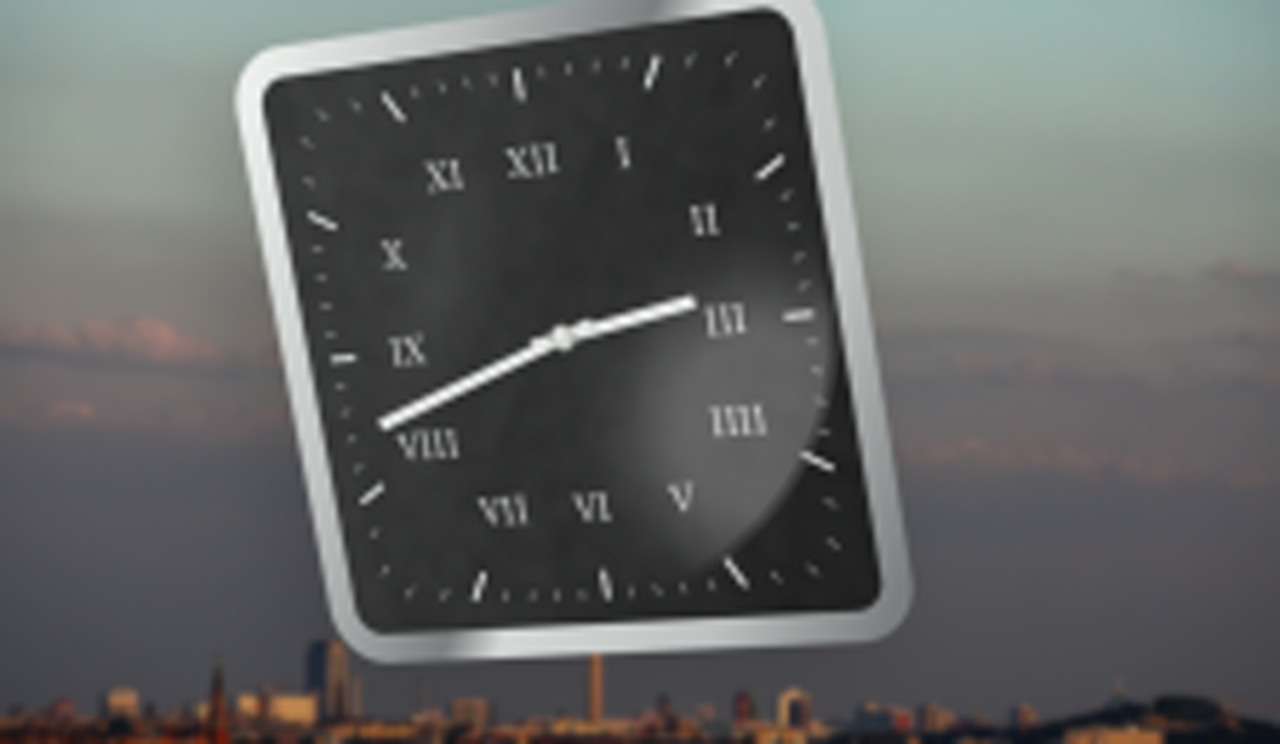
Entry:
2:42
